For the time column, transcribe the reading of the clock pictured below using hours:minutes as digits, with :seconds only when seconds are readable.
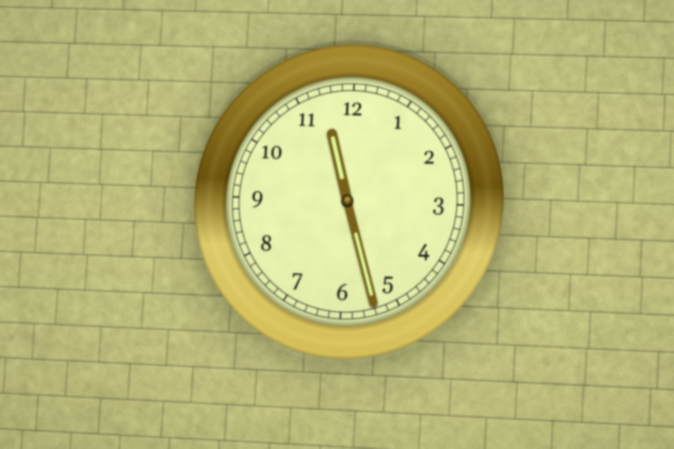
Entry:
11:27
